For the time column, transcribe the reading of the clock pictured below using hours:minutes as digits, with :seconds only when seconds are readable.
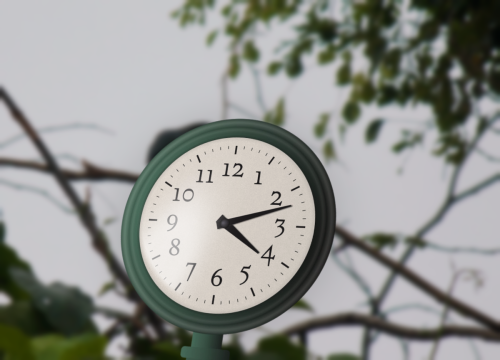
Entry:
4:12
